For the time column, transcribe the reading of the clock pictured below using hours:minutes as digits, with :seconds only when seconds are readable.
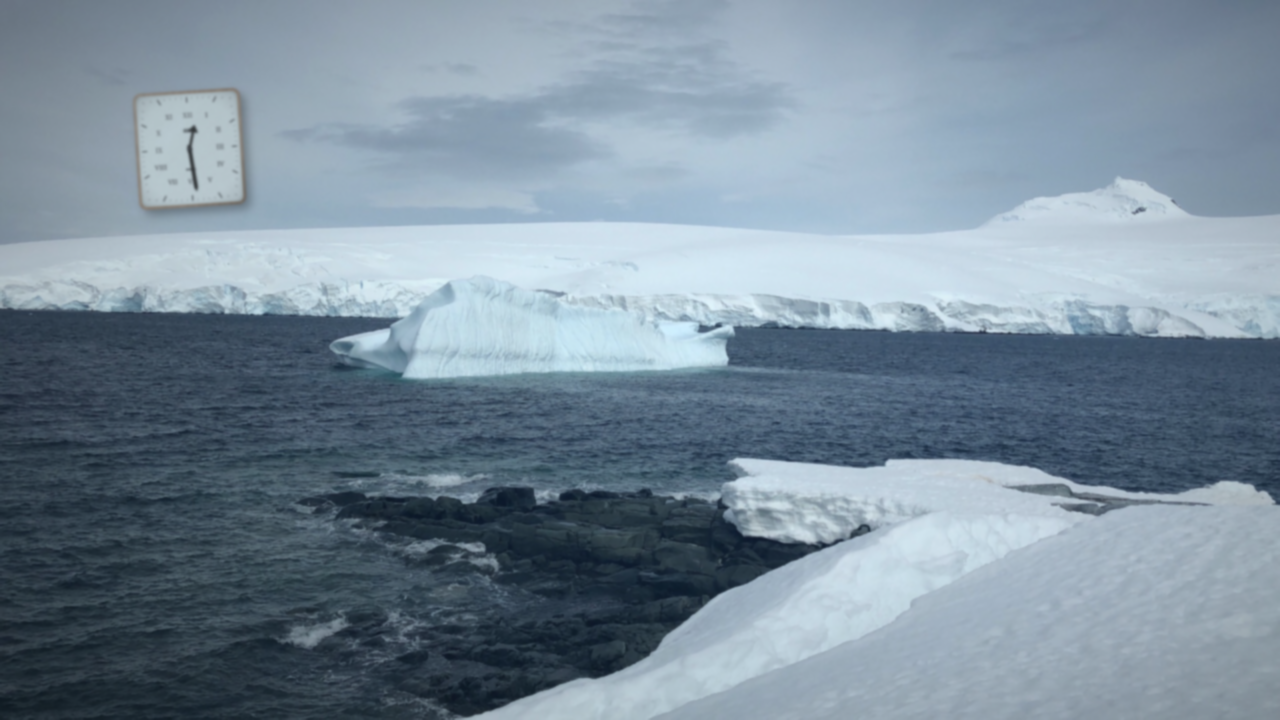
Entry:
12:29
